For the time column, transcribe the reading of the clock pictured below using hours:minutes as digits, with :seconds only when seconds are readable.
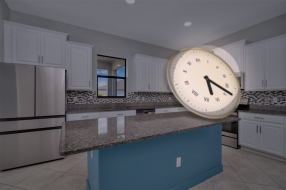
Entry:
6:23
